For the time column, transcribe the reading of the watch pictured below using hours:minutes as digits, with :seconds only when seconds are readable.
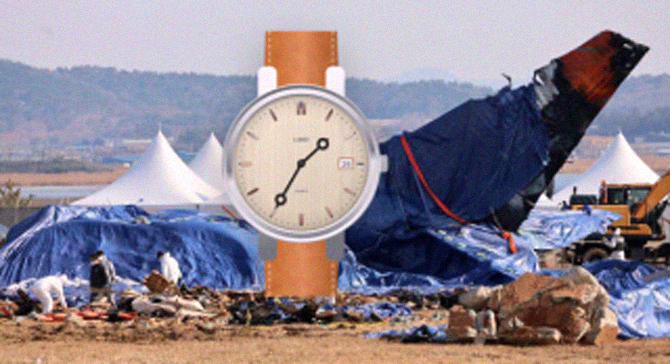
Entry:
1:35
